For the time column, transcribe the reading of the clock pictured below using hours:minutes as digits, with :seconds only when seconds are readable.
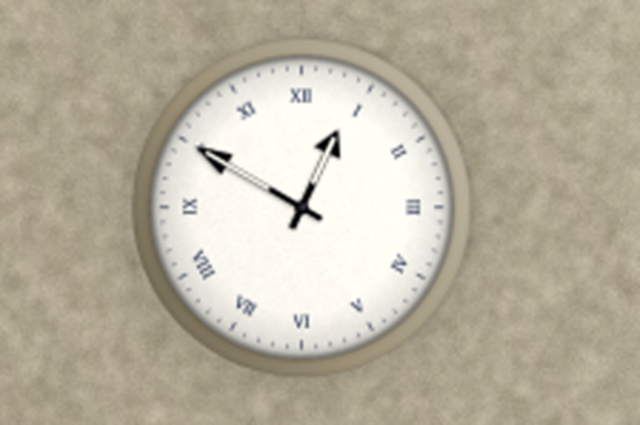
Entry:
12:50
